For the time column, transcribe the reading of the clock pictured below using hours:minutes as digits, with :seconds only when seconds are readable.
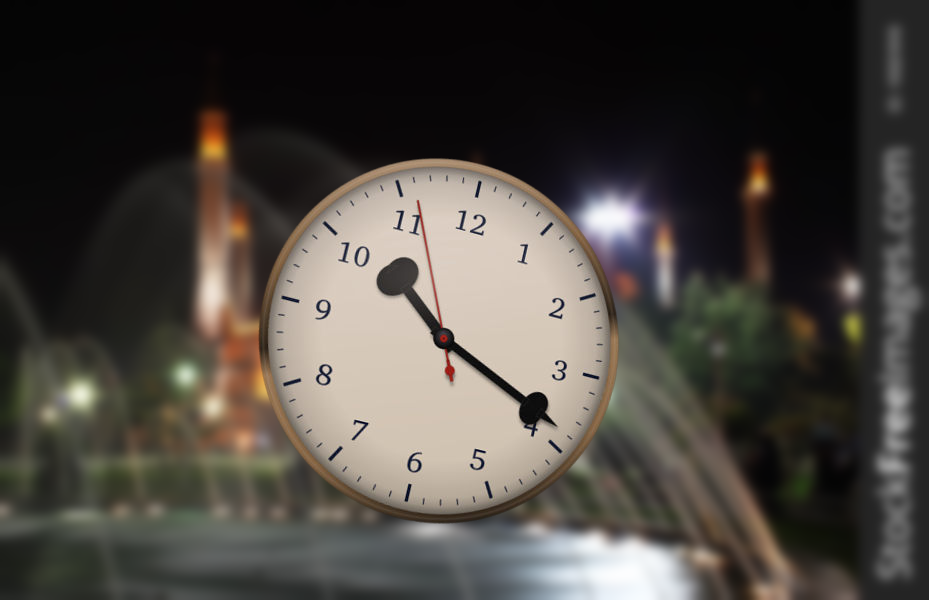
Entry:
10:18:56
